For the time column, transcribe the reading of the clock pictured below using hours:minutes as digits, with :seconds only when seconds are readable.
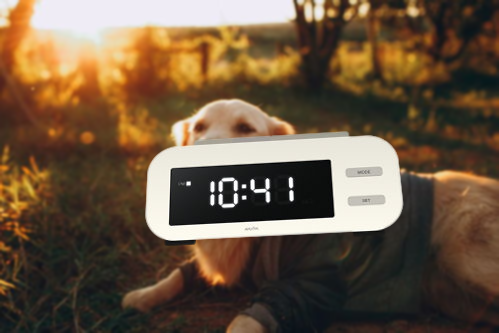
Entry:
10:41
